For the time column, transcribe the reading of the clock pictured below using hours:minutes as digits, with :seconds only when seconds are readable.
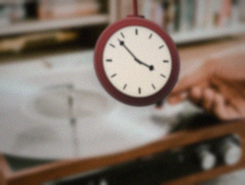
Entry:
3:53
